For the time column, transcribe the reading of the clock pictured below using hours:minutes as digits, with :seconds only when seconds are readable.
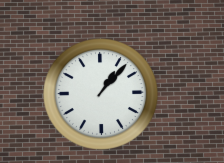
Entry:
1:07
